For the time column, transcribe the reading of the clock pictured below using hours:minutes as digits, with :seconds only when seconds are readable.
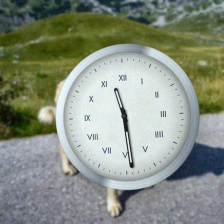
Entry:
11:29
